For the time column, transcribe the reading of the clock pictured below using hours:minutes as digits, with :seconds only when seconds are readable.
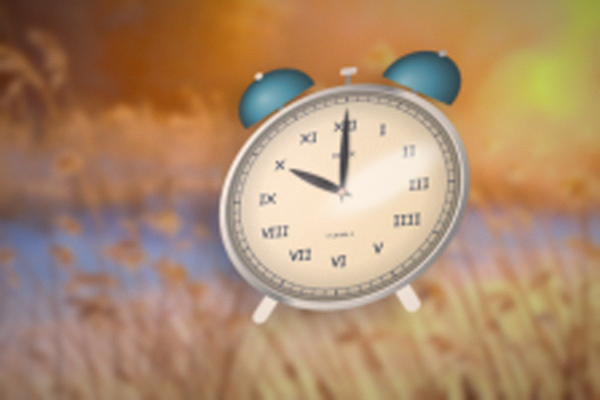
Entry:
10:00
